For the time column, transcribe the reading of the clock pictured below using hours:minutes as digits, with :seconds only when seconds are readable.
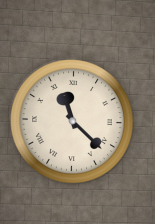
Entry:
11:22
